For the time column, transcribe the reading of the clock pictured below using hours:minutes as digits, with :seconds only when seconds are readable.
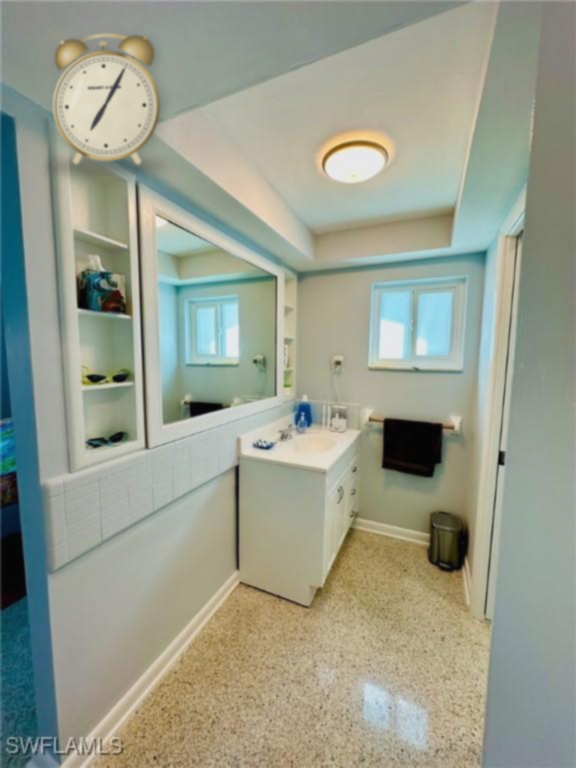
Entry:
7:05
